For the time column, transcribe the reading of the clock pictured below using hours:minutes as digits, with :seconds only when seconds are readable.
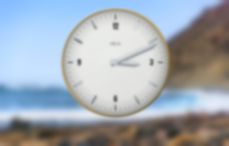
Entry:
3:11
